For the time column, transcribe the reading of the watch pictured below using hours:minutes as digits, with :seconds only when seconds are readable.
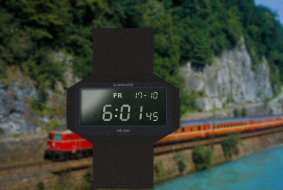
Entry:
6:01:45
